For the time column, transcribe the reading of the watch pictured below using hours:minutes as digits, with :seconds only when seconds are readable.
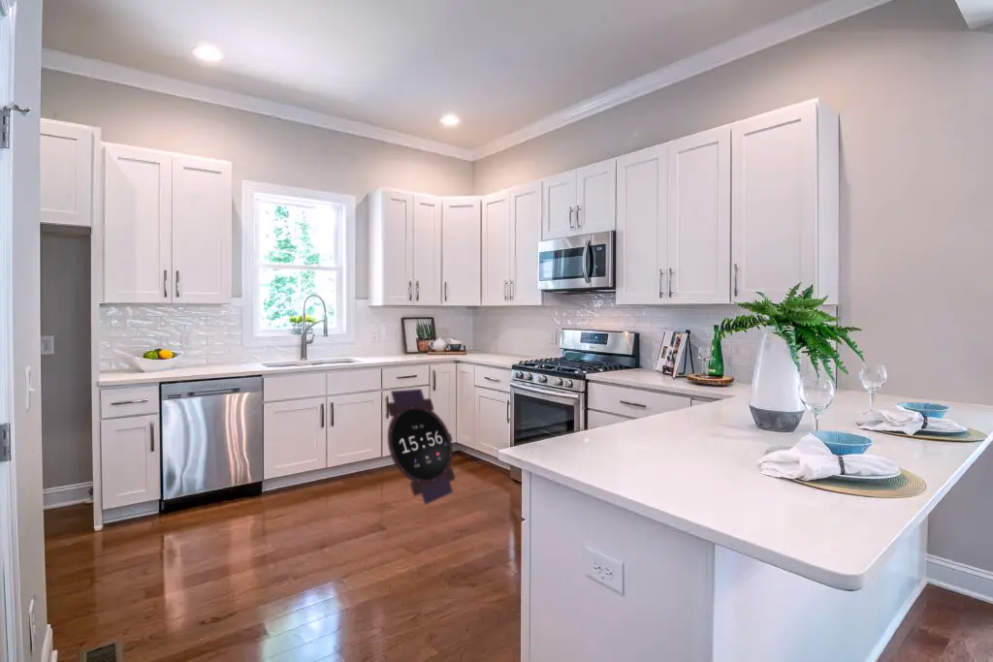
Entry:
15:56
